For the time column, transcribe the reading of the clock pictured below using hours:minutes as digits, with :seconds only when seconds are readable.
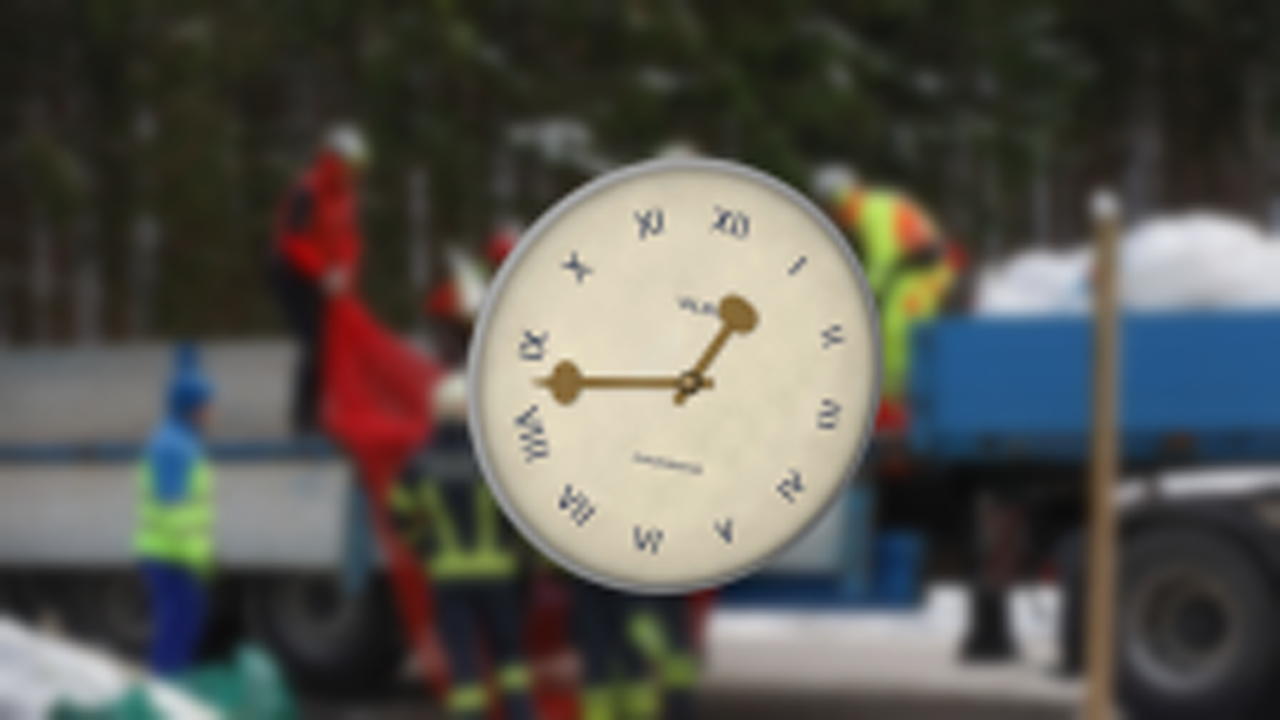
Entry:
12:43
